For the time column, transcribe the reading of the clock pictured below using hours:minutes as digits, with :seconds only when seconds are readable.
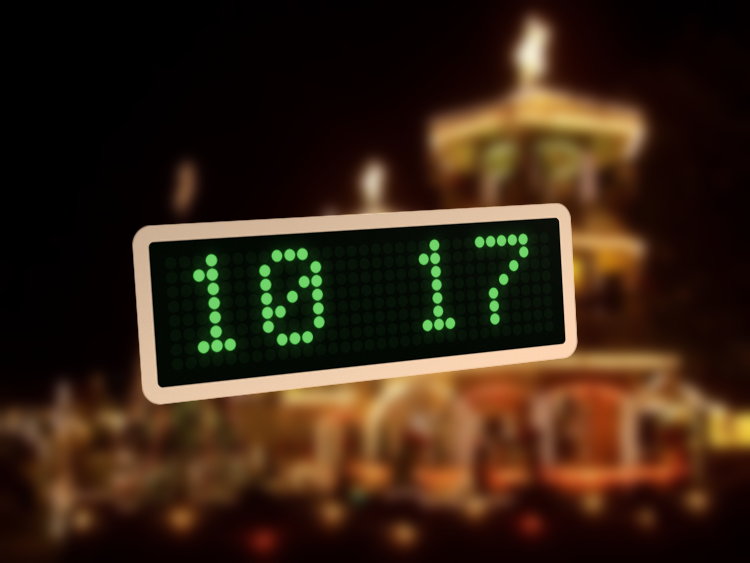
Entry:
10:17
